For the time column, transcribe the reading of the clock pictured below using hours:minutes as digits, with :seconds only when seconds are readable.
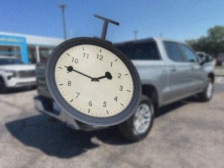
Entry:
1:46
